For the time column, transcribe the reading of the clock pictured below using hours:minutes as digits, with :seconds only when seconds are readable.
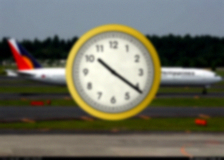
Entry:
10:21
